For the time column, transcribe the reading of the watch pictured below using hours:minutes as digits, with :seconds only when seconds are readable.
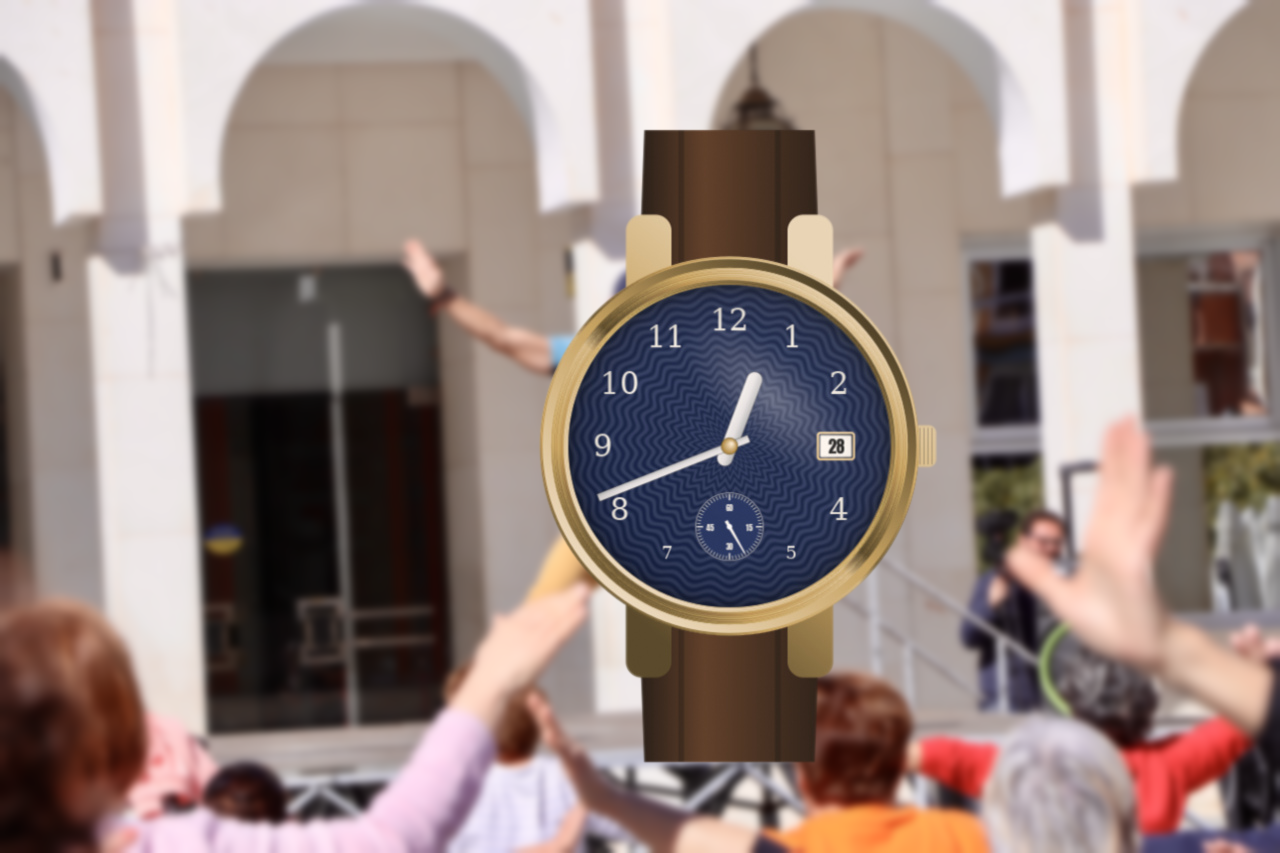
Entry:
12:41:25
